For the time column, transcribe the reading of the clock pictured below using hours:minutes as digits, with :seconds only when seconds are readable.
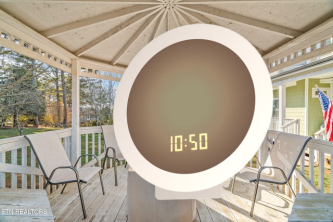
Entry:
10:50
